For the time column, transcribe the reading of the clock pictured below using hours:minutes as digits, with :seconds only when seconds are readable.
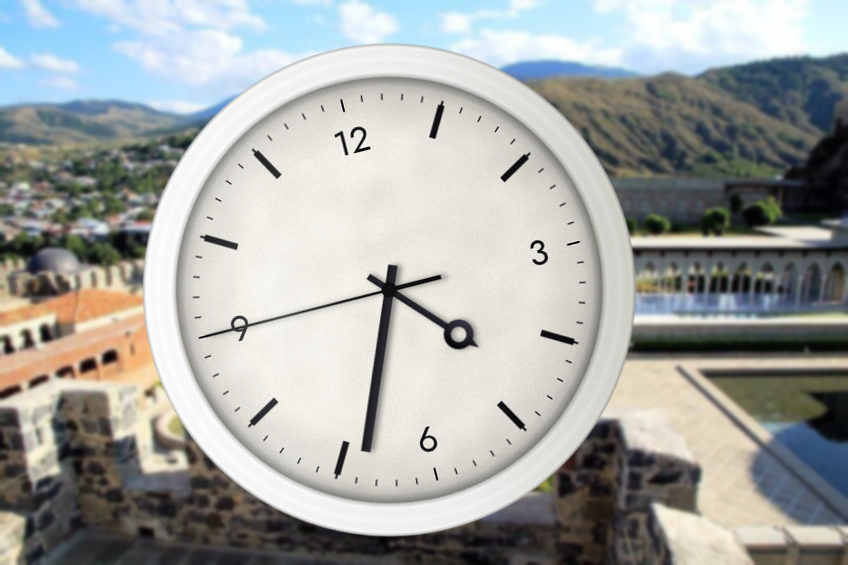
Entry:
4:33:45
